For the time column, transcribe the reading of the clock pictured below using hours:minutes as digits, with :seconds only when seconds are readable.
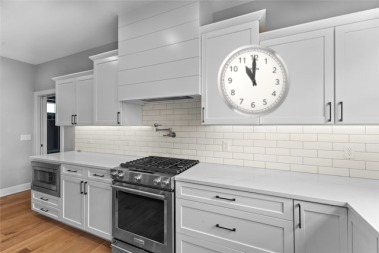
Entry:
11:00
